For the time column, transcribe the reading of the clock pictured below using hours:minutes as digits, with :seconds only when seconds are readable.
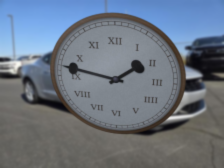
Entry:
1:47
